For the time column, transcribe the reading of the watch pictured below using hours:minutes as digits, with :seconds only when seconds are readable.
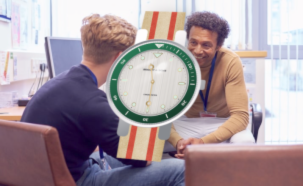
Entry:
11:30
